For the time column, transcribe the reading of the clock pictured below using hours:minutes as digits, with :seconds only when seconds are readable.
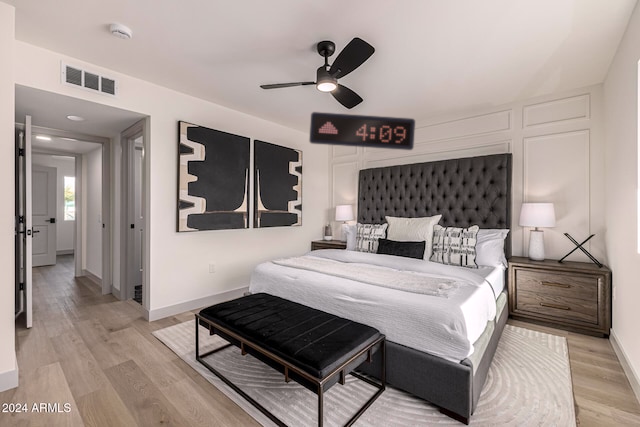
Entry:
4:09
